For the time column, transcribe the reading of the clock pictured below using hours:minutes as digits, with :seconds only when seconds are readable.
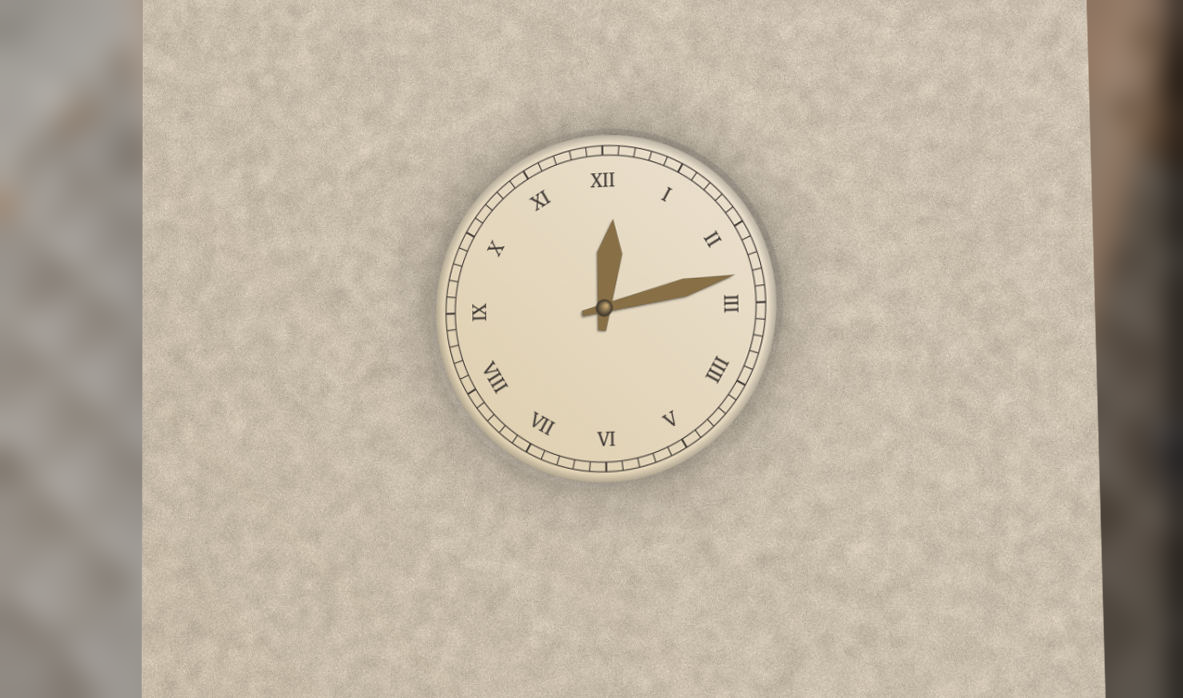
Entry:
12:13
